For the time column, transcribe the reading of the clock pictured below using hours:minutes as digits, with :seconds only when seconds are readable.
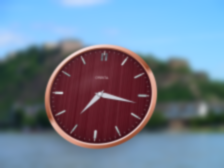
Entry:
7:17
